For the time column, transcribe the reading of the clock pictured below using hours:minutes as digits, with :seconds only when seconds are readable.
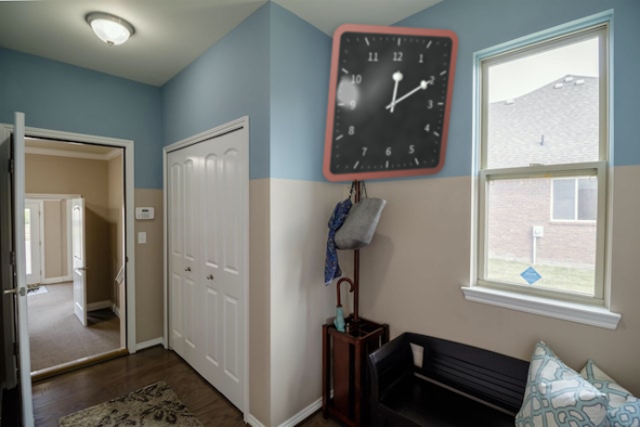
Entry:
12:10
